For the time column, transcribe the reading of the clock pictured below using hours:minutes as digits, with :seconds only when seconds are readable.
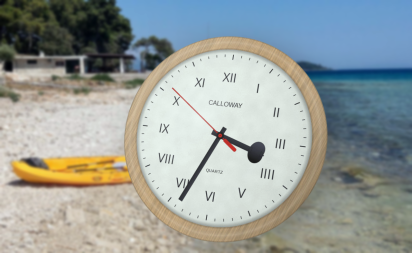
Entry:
3:33:51
